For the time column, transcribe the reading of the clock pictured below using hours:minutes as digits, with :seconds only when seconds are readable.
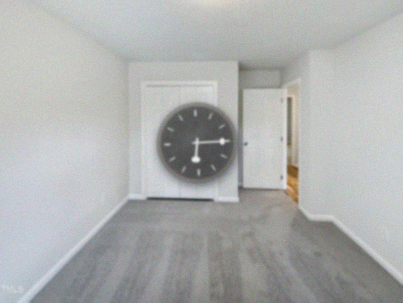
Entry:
6:15
